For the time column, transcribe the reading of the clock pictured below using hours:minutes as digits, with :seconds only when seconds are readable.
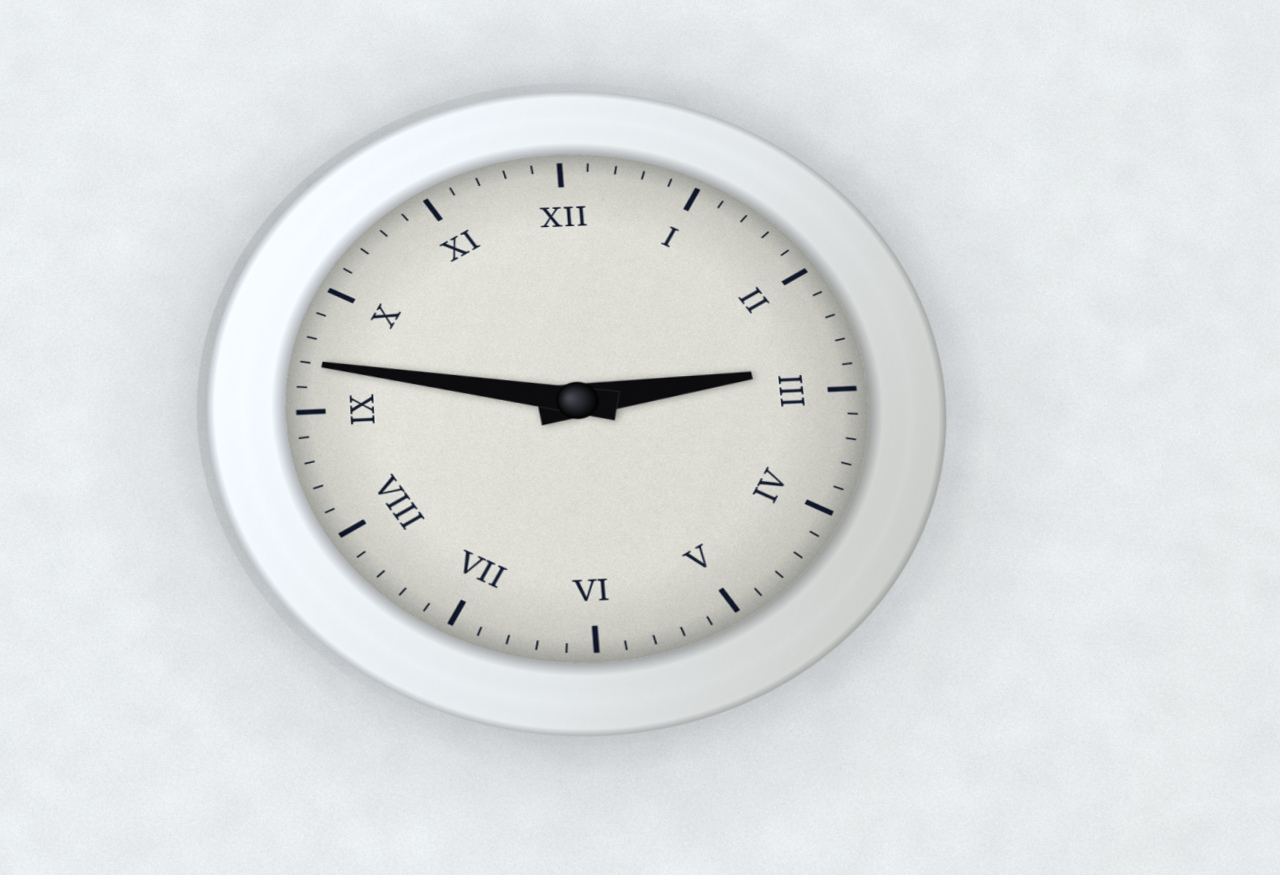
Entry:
2:47
